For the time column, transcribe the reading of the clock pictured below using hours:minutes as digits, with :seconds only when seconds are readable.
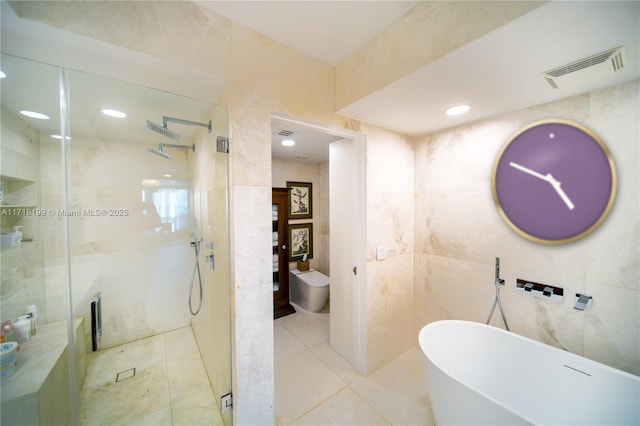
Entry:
4:49
